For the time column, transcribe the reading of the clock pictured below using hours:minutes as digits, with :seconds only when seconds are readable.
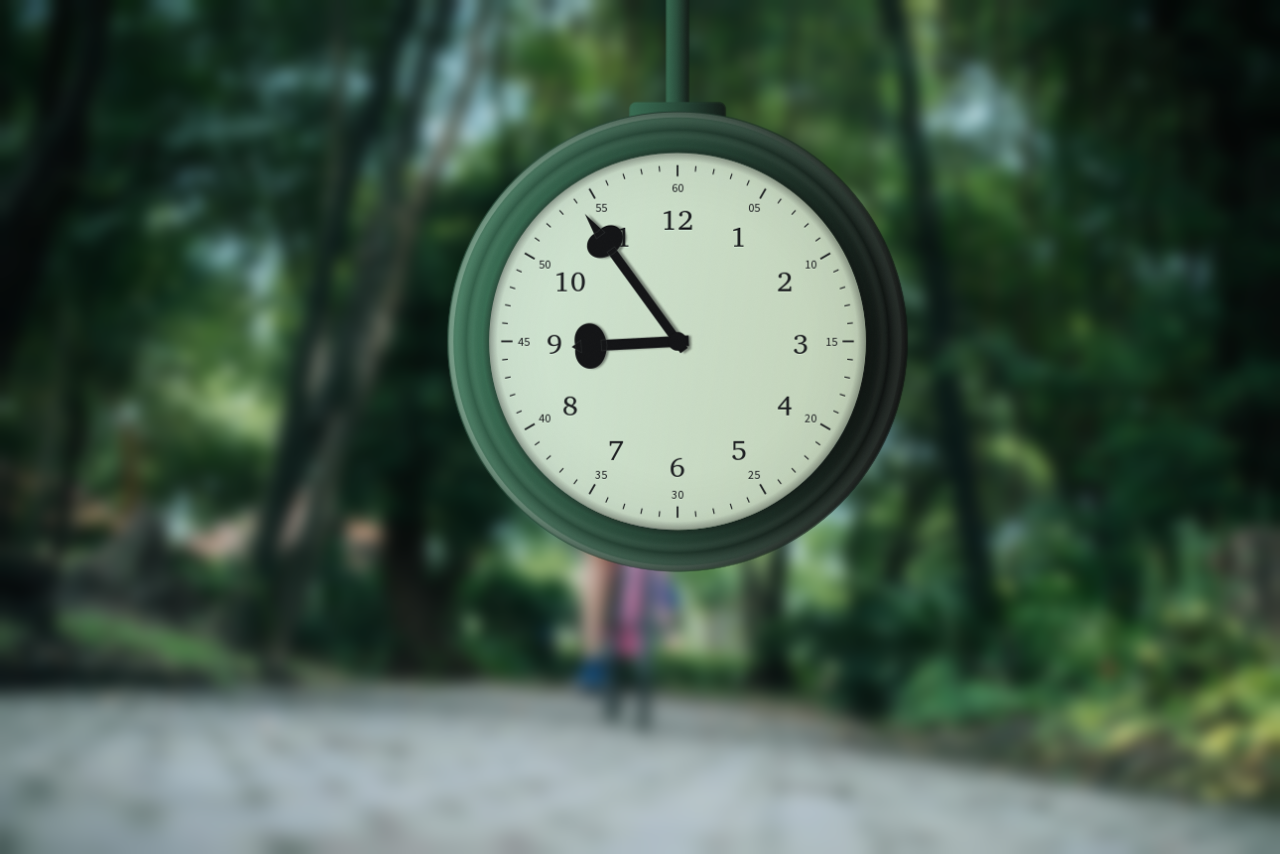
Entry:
8:54
